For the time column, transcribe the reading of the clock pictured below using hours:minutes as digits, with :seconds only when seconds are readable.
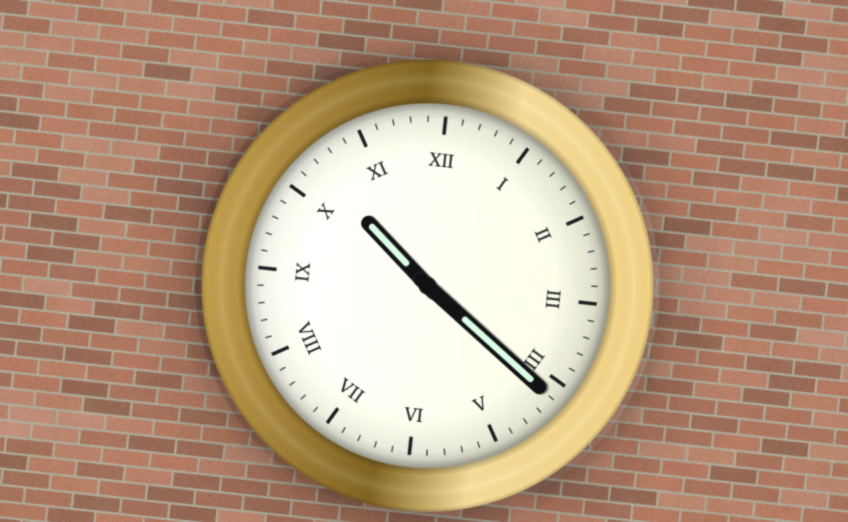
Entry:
10:21
